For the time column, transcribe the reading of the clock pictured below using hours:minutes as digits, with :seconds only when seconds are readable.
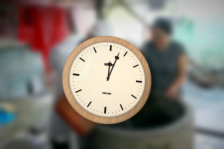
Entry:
12:03
